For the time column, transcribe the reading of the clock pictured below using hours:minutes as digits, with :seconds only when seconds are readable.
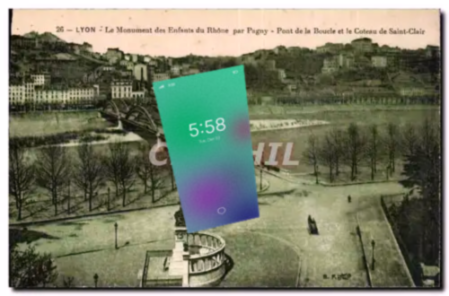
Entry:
5:58
